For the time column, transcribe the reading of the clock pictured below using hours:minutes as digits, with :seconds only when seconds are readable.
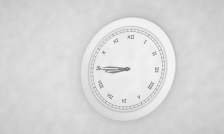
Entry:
8:45
